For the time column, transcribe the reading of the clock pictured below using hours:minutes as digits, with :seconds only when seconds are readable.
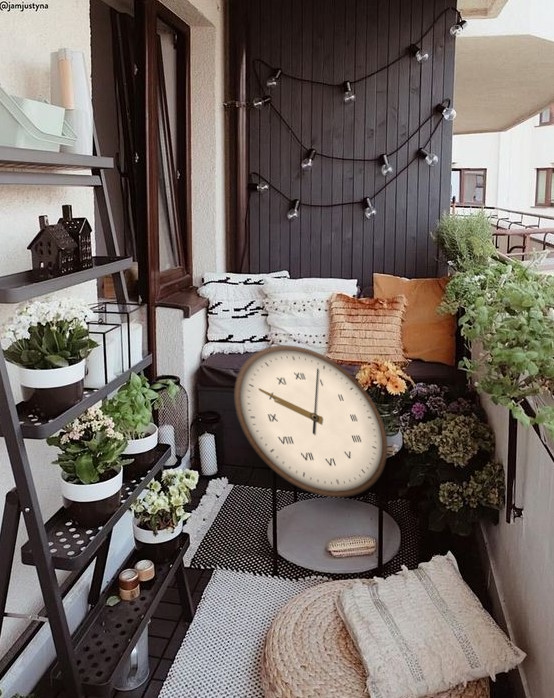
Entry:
9:50:04
